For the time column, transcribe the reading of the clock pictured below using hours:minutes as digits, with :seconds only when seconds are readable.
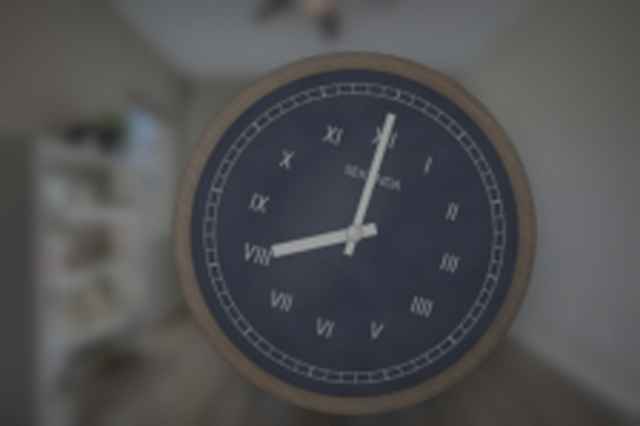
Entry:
8:00
